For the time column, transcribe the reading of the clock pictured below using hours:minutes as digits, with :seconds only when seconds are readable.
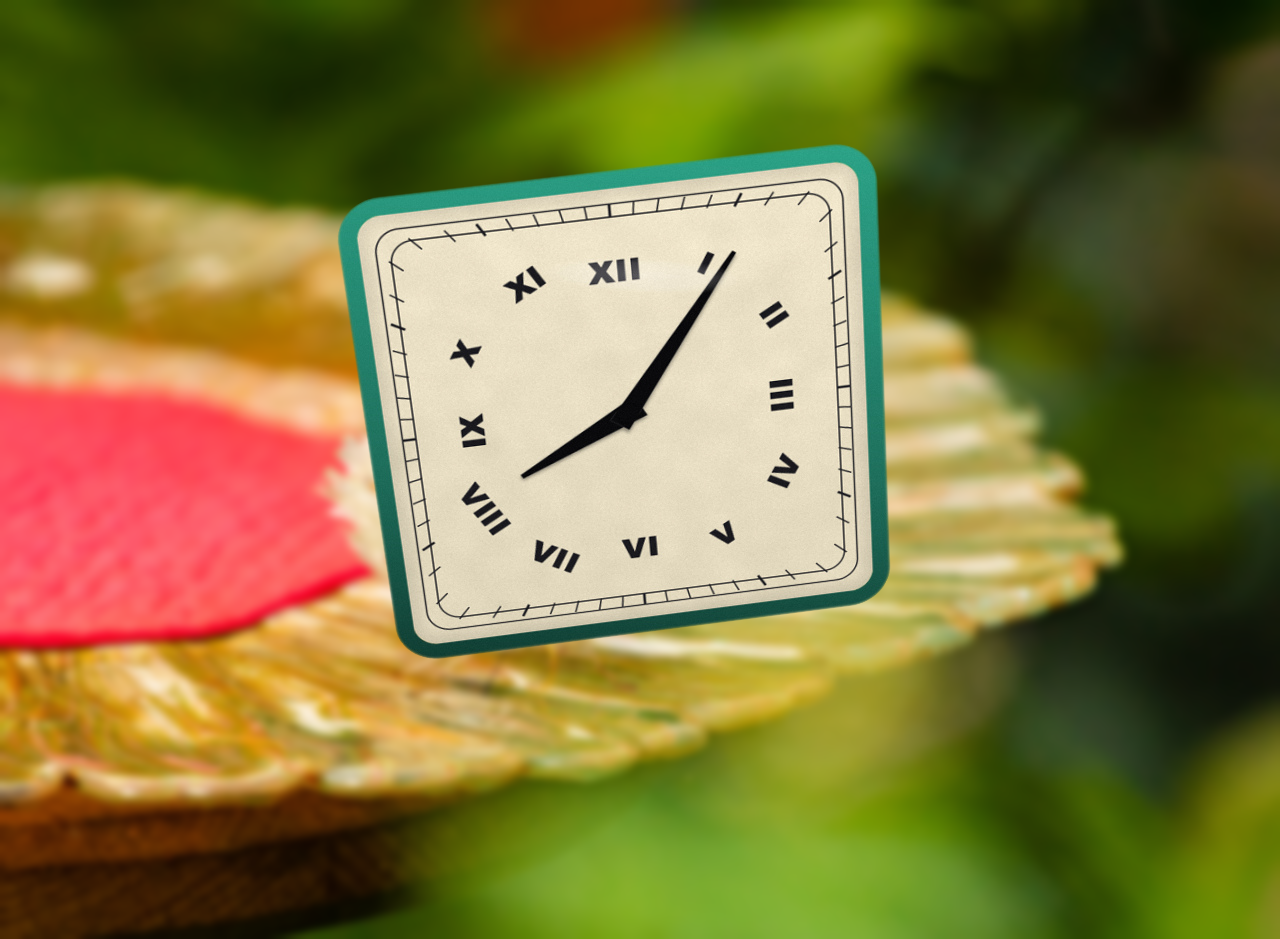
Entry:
8:06
